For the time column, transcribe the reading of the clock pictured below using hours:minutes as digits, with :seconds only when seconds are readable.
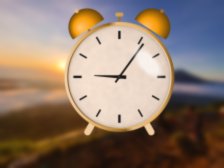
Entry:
9:06
